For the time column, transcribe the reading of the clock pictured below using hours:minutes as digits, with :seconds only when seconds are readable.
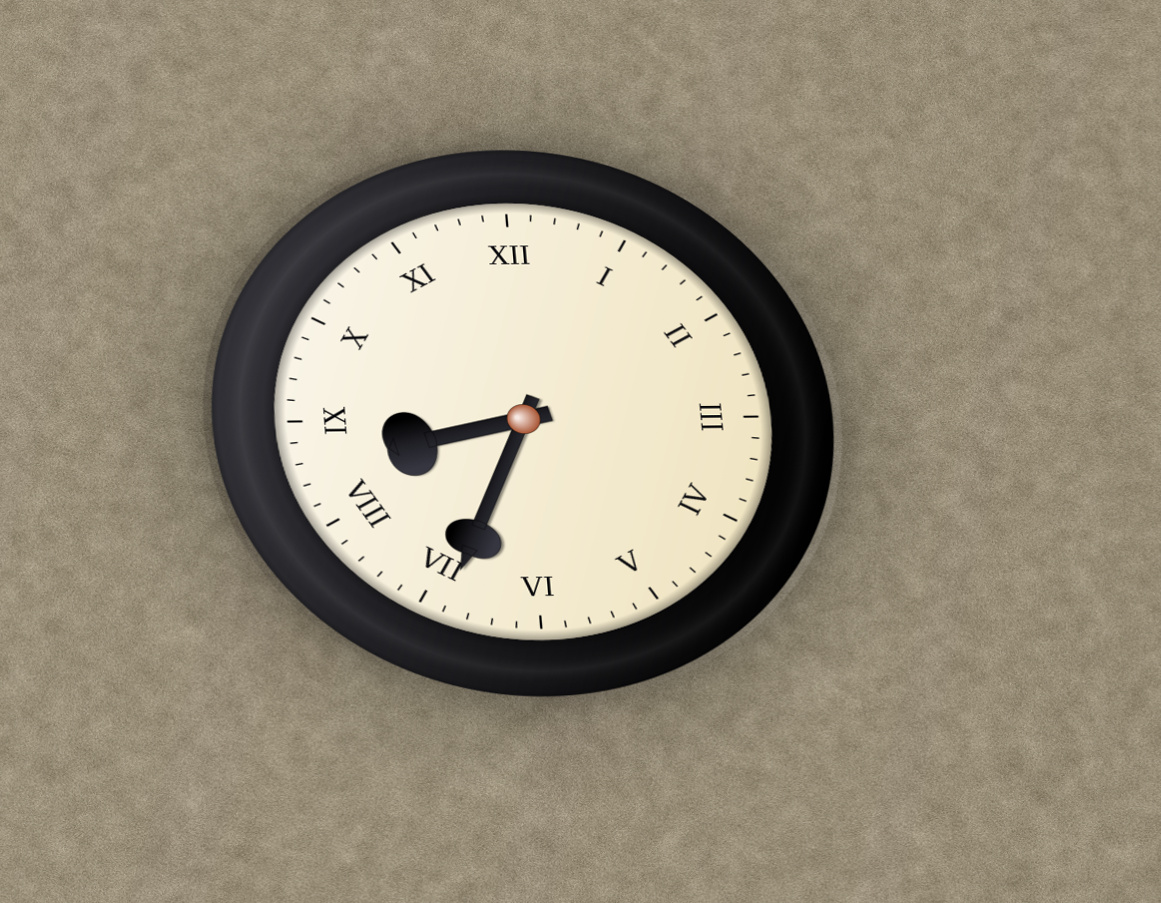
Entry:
8:34
